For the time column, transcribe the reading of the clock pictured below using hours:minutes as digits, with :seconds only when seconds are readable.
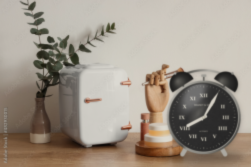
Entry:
8:05
